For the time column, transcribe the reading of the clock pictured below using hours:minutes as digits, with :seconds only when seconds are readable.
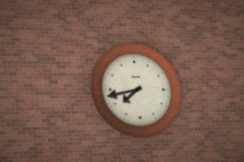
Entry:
7:43
